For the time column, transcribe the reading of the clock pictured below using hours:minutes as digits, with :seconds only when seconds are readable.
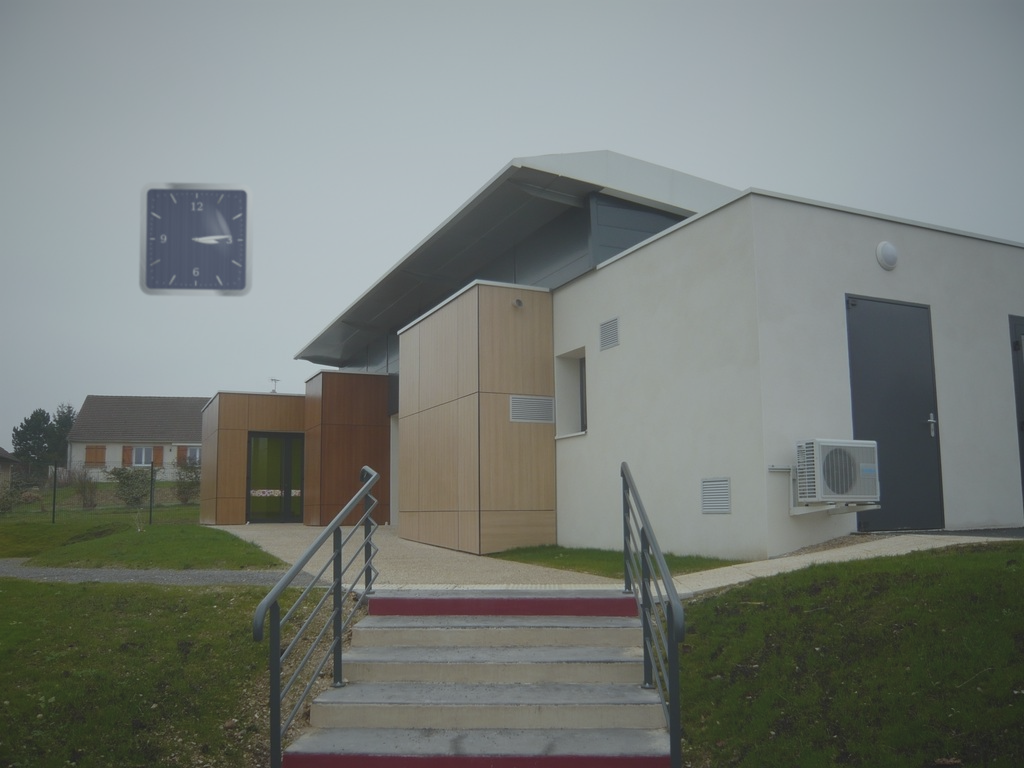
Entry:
3:14
